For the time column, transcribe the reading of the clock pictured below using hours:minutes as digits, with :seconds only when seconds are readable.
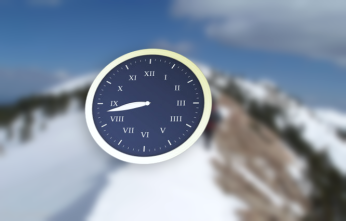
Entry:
8:43
